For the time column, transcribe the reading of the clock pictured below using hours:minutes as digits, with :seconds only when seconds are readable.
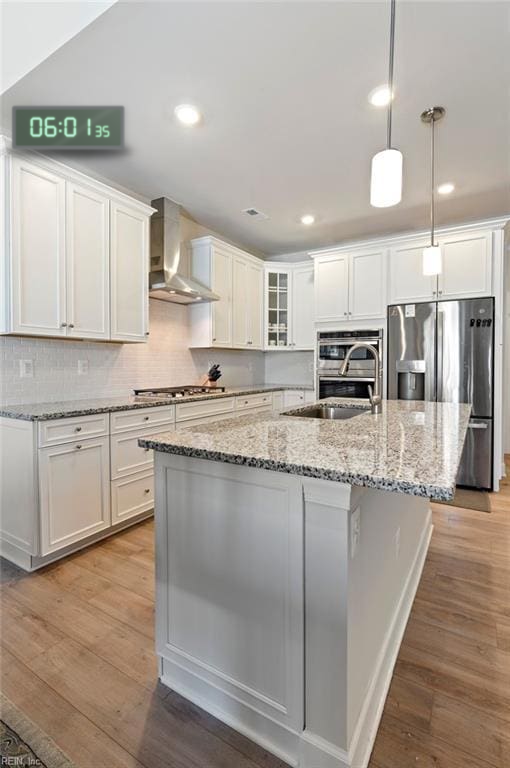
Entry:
6:01:35
